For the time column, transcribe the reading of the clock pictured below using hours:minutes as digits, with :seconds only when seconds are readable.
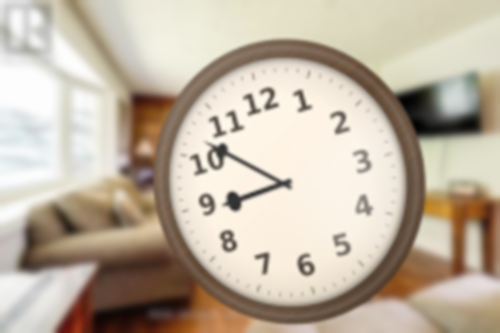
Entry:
8:52
